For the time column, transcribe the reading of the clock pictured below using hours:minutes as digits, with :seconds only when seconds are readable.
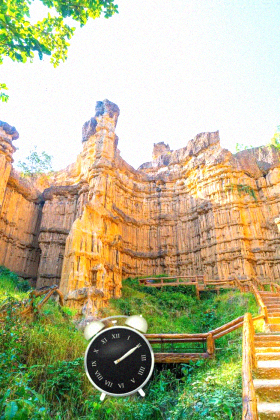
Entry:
2:10
